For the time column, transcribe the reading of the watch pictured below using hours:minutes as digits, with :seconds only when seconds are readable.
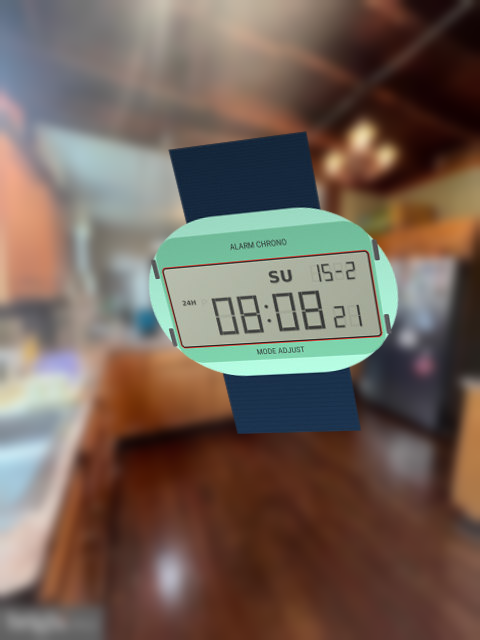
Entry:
8:08:21
